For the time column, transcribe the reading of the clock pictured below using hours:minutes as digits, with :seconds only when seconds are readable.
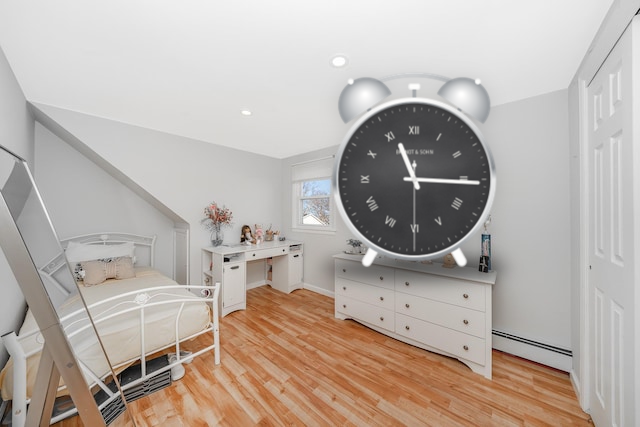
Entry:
11:15:30
